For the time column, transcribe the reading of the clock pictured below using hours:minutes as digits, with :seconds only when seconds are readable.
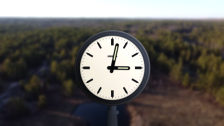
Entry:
3:02
